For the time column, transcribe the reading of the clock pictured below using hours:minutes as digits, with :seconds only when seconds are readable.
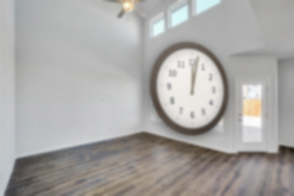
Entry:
12:02
